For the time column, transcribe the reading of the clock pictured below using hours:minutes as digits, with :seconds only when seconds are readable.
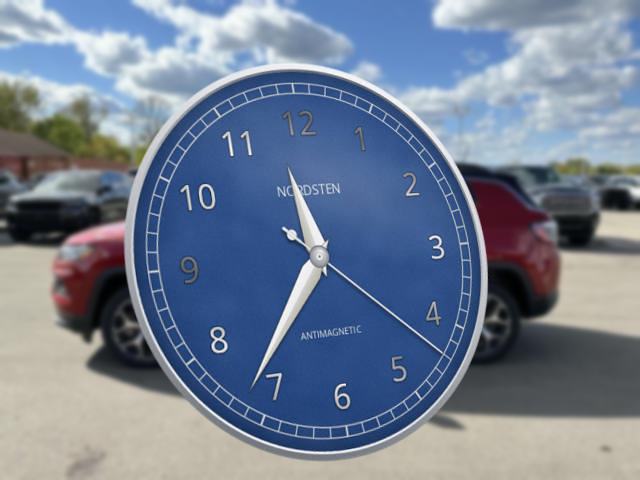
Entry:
11:36:22
